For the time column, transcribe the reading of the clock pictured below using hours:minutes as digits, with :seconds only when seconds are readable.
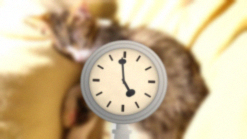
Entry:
4:59
